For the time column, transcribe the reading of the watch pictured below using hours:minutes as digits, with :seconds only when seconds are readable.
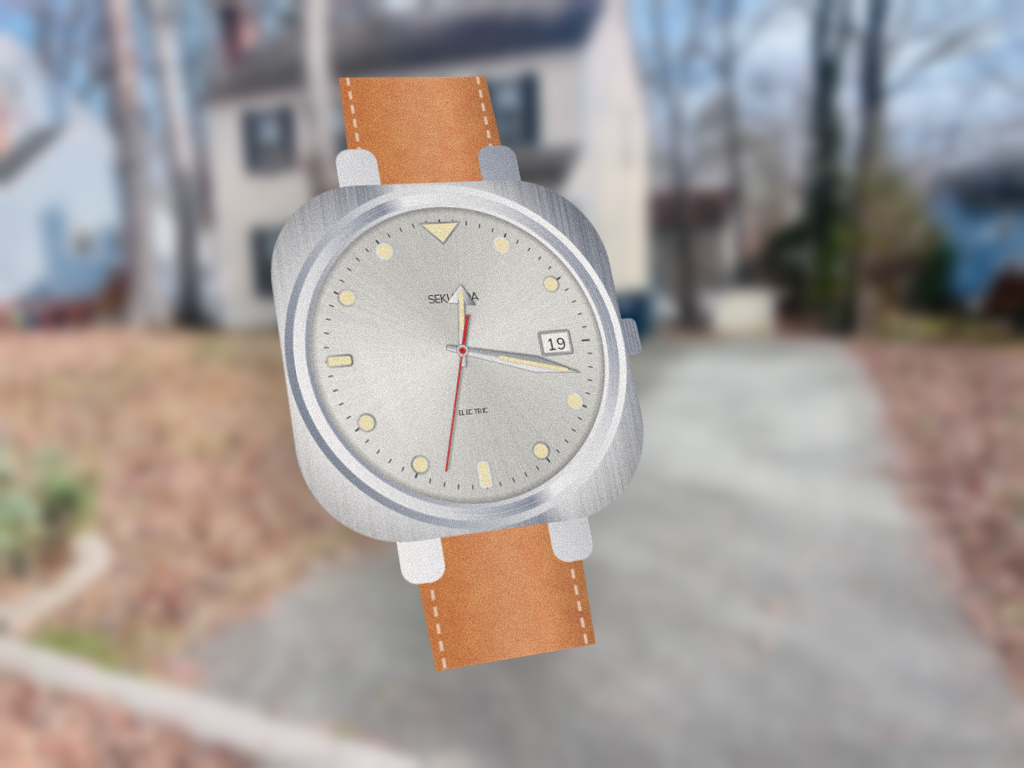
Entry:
12:17:33
